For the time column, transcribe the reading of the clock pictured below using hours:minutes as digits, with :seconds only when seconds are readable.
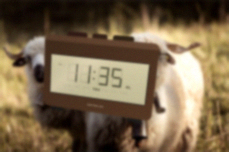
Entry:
11:35
